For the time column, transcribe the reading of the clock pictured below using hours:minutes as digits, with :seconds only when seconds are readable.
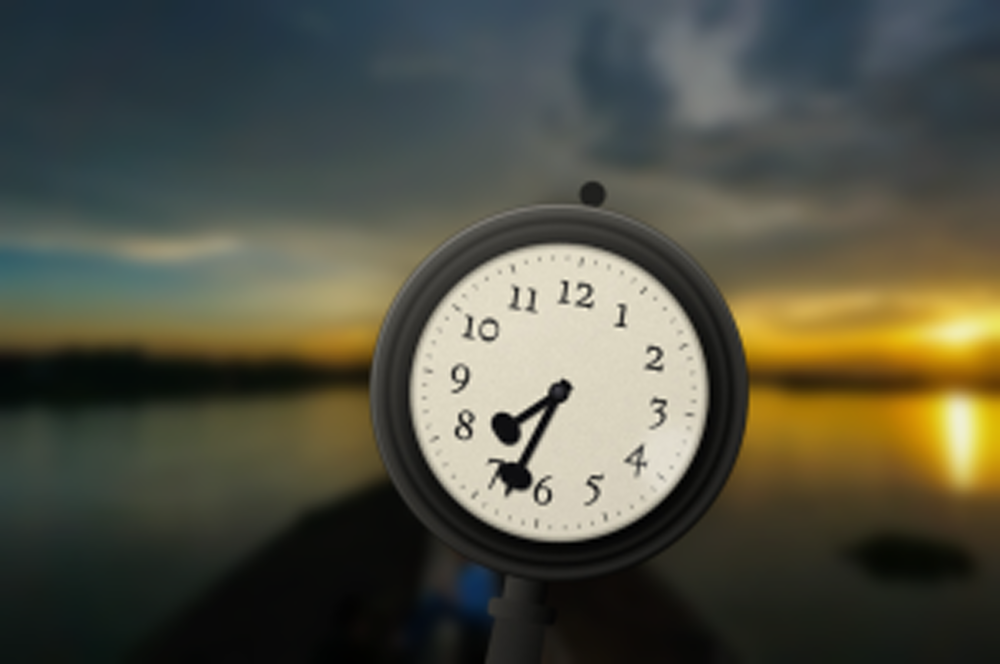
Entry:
7:33
